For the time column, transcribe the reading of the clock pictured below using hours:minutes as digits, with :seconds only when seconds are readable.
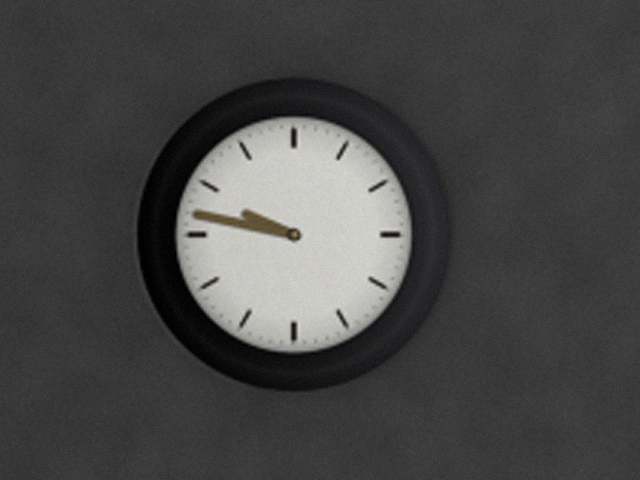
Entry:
9:47
